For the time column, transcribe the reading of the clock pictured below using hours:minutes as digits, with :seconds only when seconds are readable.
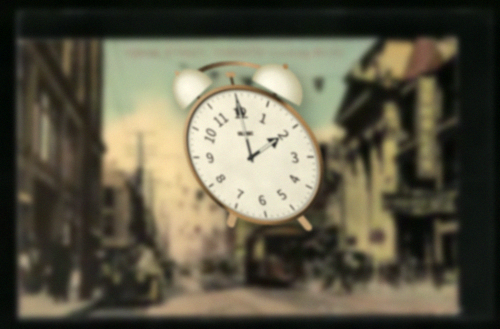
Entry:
2:00
